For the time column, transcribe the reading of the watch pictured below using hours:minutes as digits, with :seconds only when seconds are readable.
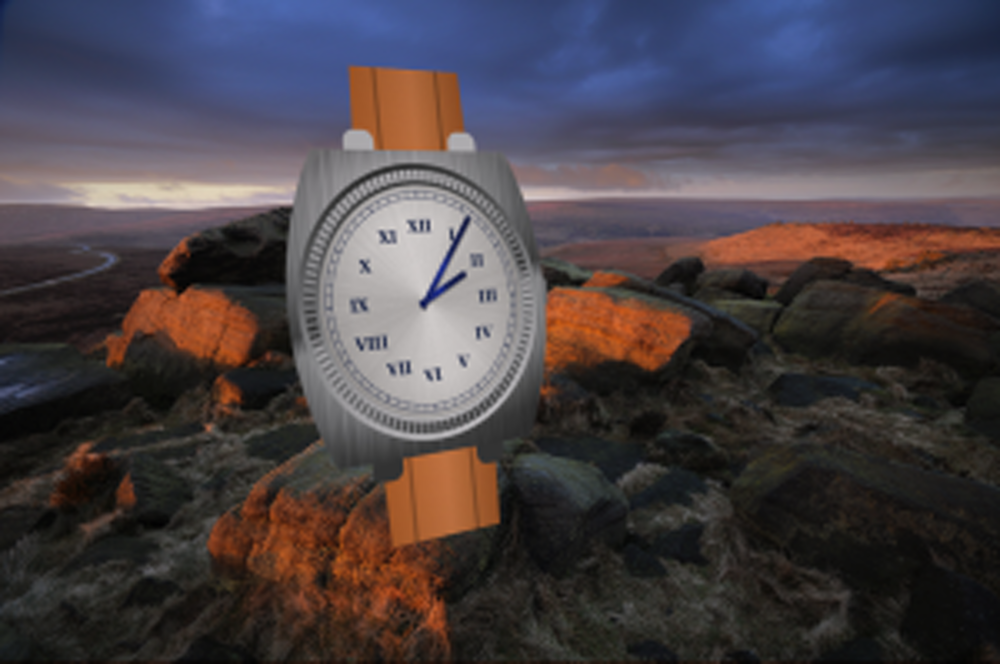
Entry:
2:06
